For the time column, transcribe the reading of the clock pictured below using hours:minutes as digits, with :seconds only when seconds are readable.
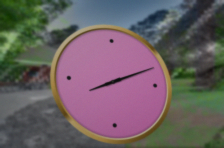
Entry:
8:11
